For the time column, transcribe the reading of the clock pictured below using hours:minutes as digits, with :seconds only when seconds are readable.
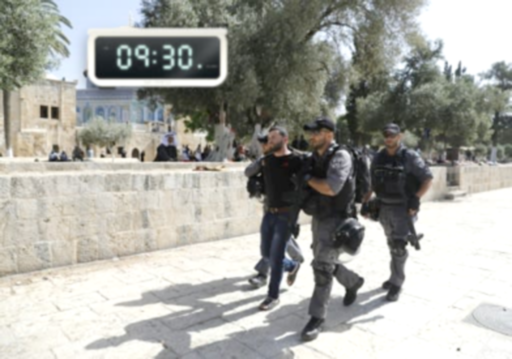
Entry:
9:30
